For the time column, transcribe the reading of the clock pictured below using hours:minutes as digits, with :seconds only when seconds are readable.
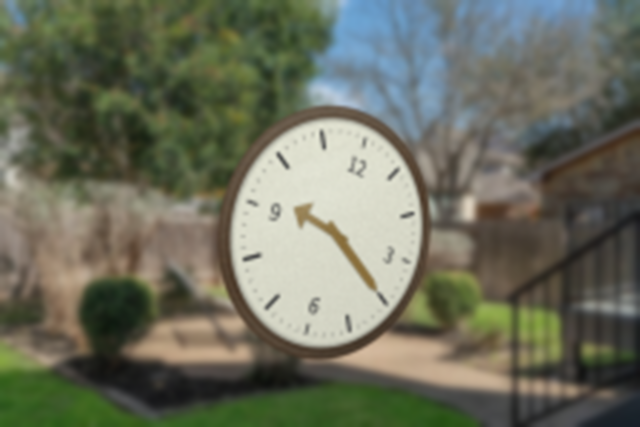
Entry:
9:20
